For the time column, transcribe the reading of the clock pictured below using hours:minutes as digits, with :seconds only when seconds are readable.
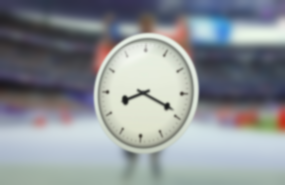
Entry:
8:19
